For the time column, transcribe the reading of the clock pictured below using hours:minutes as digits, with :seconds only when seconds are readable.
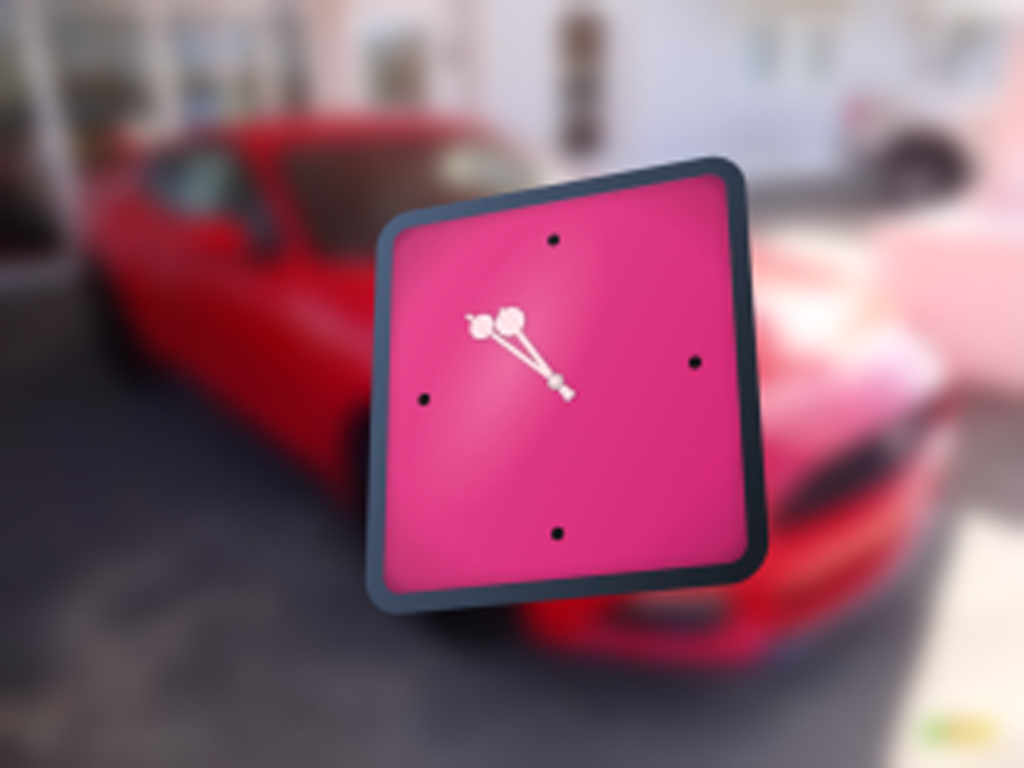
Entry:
10:52
